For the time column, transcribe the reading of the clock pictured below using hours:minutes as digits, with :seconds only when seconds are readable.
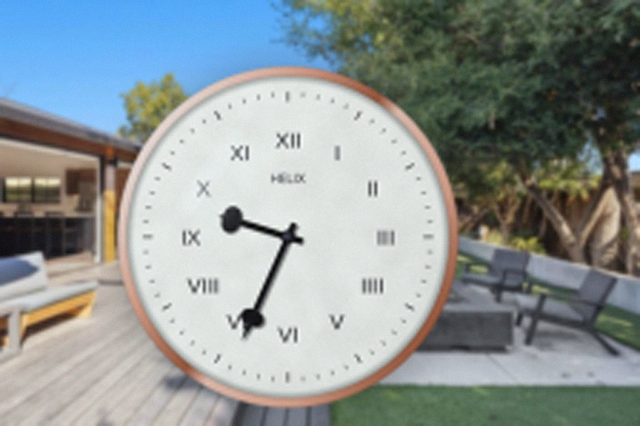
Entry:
9:34
